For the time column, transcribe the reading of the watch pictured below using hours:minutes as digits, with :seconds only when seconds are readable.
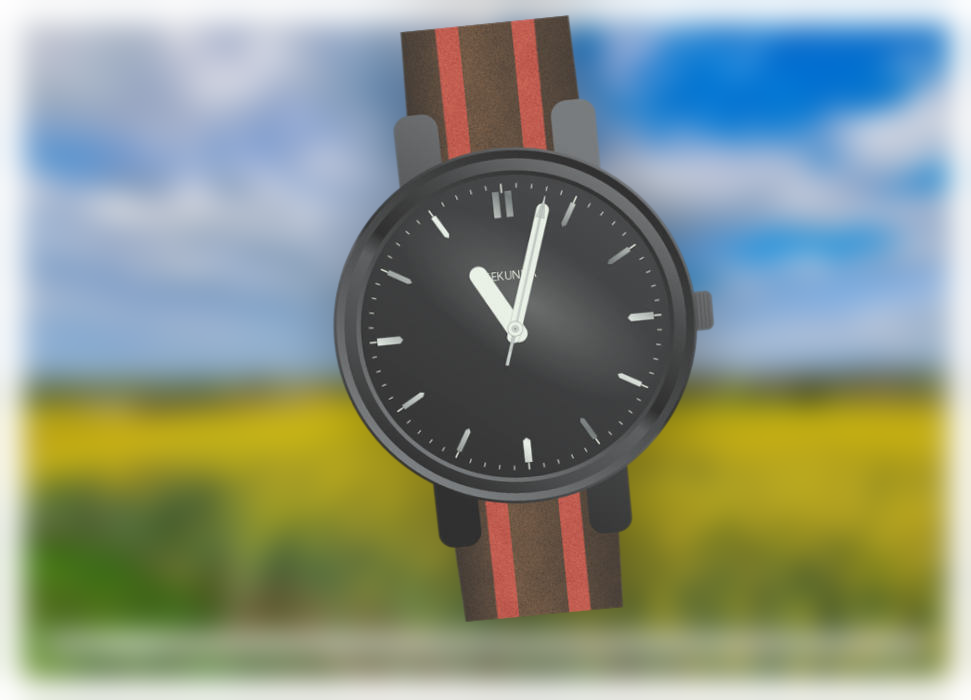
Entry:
11:03:03
